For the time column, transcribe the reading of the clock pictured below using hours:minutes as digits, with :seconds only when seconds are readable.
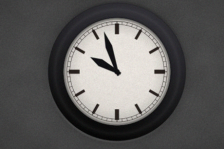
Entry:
9:57
